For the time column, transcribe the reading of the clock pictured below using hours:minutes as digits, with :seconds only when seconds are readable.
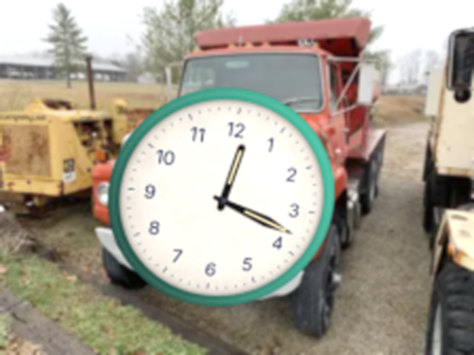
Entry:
12:18
